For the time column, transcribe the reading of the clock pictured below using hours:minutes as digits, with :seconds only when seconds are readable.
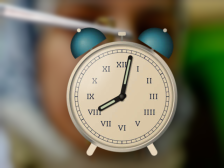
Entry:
8:02
